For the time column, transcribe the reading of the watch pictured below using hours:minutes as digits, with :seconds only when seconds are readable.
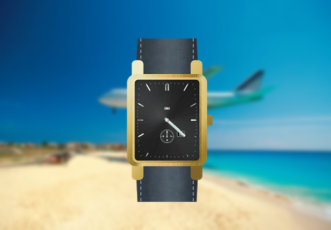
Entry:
4:22
